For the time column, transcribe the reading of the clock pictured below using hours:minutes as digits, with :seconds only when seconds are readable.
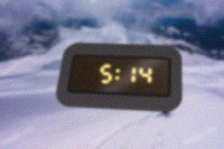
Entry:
5:14
